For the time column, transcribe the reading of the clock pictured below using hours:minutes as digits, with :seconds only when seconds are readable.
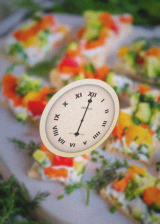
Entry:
6:00
